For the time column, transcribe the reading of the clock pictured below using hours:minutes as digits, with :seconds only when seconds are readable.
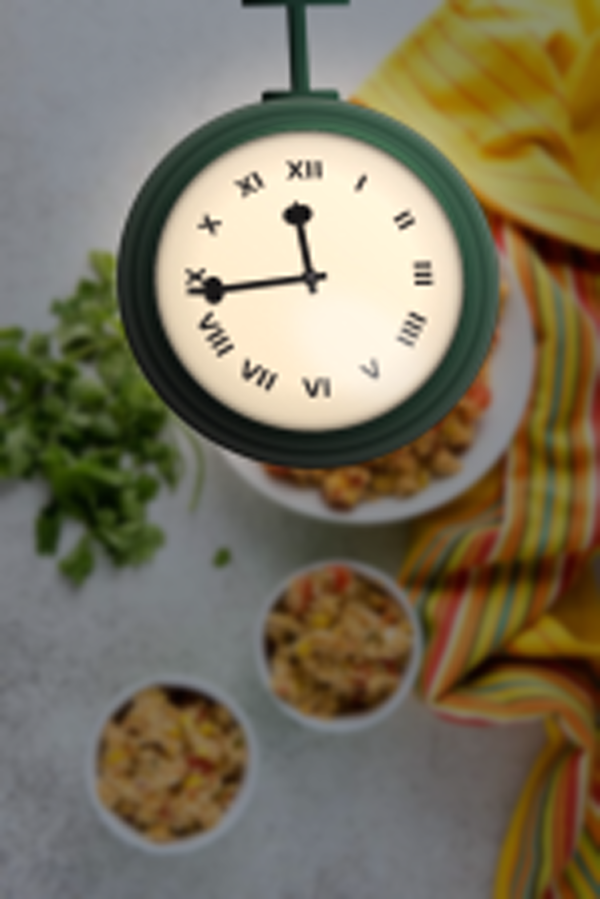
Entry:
11:44
